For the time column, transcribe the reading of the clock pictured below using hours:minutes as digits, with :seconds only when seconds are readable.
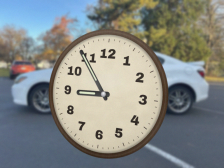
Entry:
8:54
